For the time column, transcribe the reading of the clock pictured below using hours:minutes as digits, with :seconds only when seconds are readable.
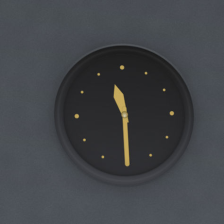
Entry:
11:30
